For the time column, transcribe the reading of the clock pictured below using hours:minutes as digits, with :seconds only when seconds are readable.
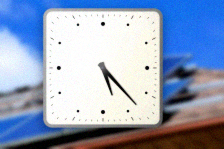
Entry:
5:23
